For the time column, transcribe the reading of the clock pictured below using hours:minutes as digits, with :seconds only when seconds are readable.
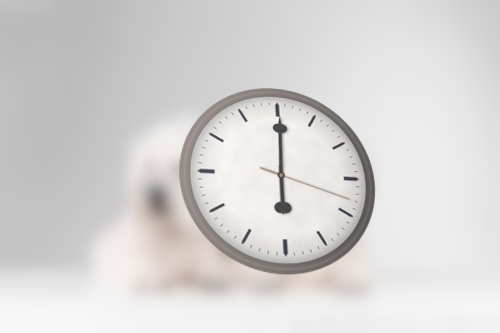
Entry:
6:00:18
